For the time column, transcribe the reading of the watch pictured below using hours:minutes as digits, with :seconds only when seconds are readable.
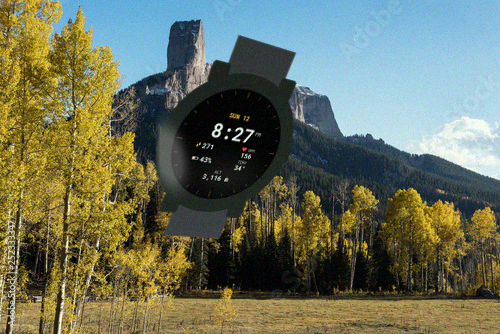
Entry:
8:27
